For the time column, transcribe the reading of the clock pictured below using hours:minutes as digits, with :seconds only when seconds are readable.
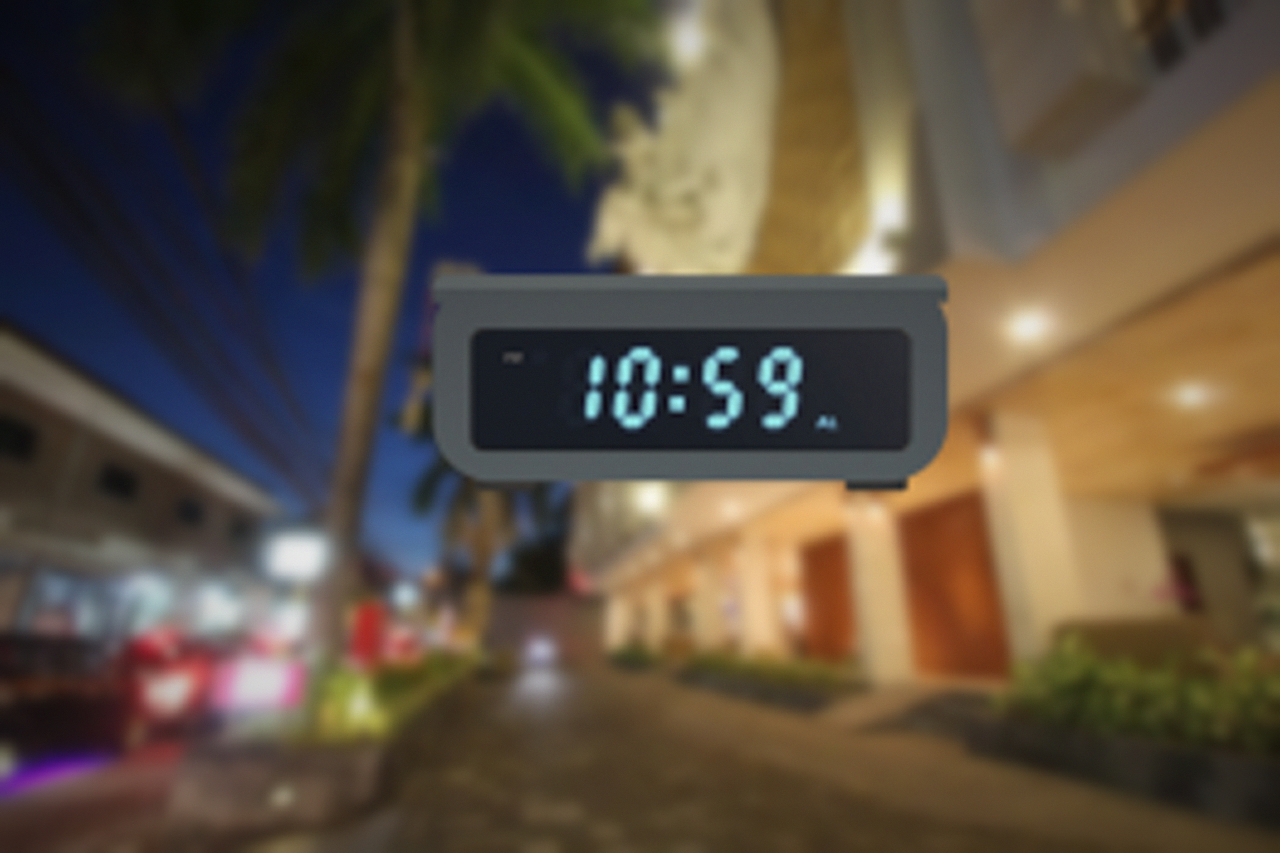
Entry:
10:59
